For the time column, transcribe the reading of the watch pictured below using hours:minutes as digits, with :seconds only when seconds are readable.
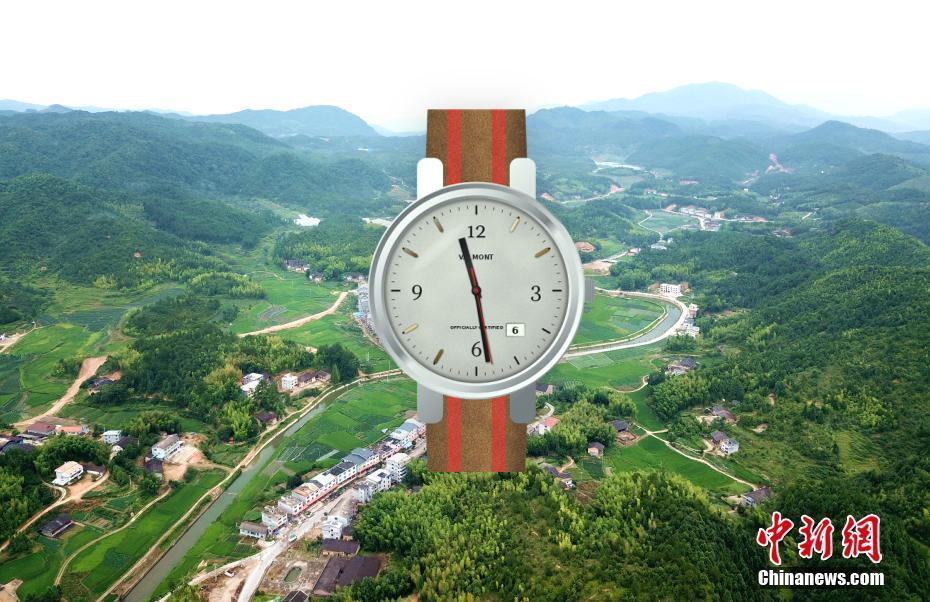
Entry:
11:28:28
